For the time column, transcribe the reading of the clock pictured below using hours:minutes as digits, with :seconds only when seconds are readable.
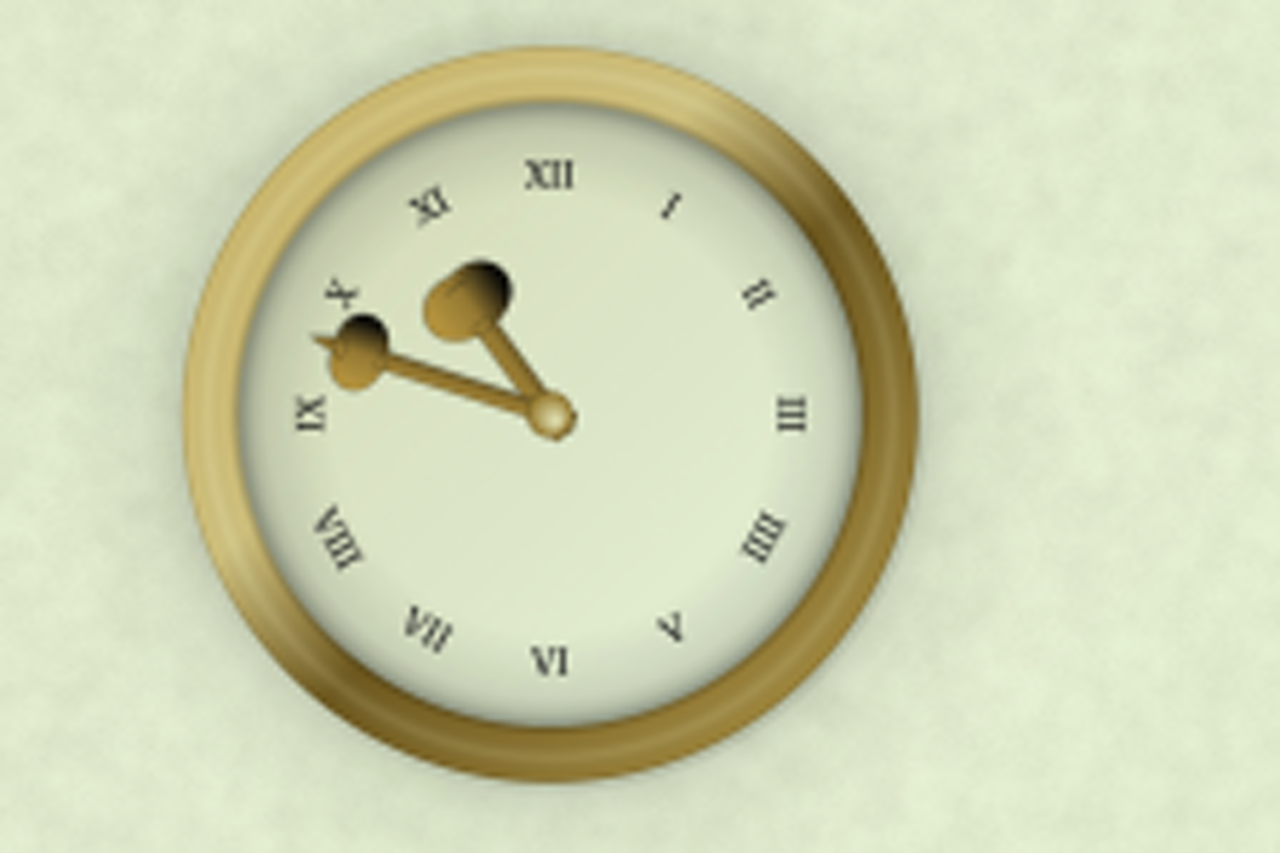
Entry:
10:48
